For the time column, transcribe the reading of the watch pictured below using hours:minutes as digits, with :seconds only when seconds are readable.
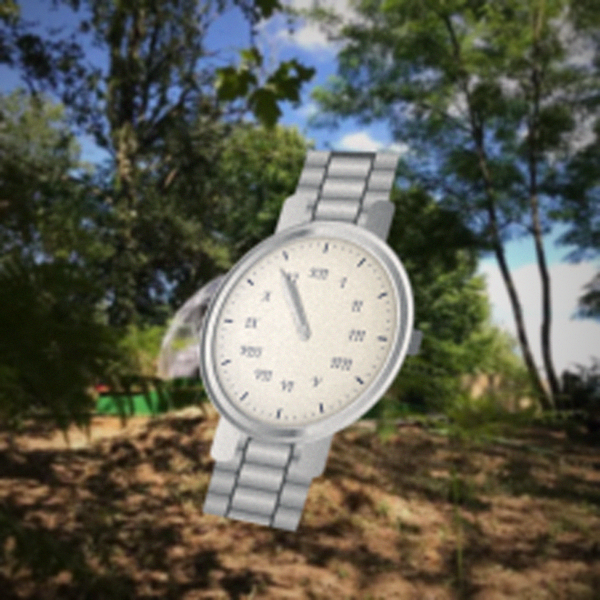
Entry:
10:54
